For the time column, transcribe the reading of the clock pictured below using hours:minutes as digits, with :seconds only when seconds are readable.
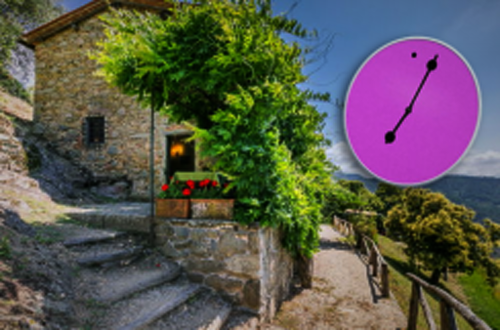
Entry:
7:04
